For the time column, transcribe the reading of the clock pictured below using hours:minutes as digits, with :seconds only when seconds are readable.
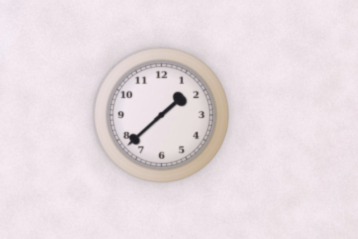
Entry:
1:38
